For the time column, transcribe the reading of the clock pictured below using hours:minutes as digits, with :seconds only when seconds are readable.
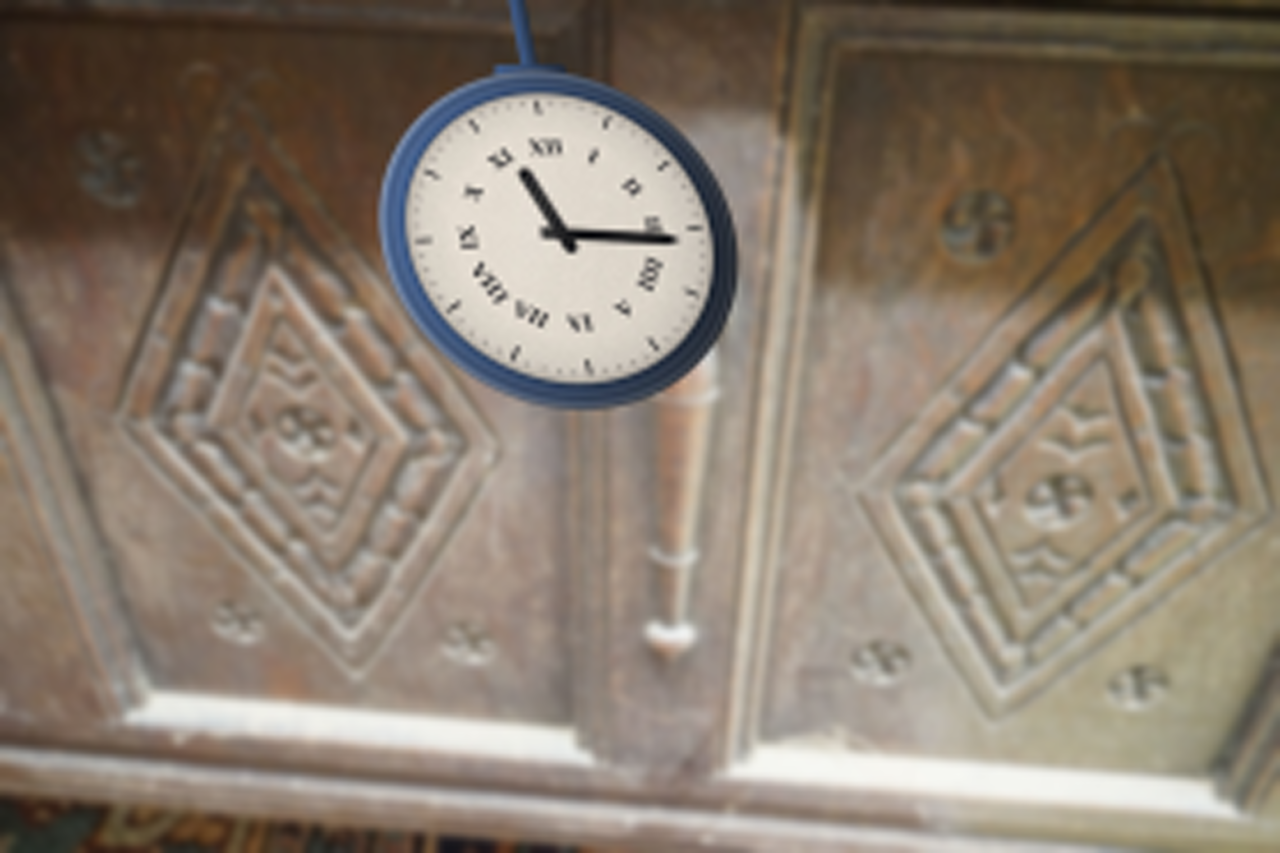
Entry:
11:16
